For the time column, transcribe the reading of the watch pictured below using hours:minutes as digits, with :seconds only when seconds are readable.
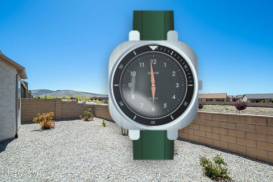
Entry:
5:59
